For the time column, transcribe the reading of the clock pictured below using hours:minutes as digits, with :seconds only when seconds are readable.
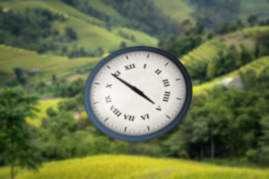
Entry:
4:54
